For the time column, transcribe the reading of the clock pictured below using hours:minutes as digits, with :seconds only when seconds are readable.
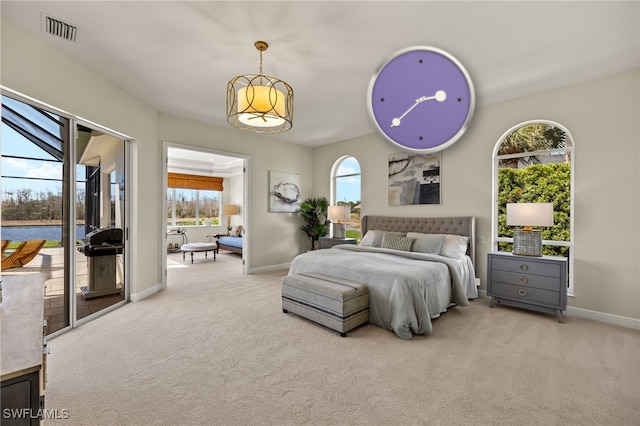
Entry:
2:38
